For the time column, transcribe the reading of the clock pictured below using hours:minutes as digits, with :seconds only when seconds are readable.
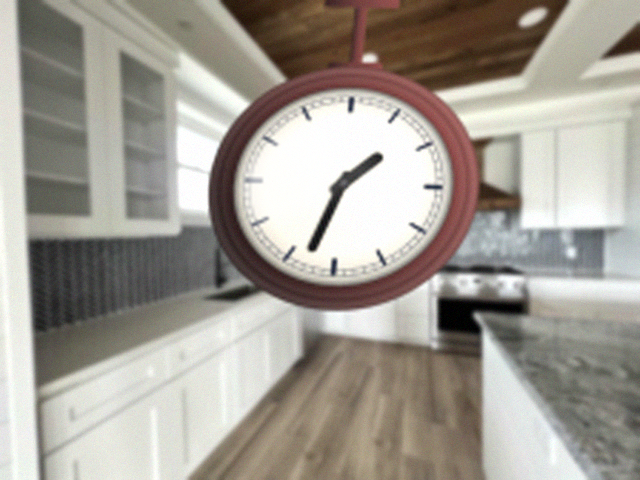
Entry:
1:33
